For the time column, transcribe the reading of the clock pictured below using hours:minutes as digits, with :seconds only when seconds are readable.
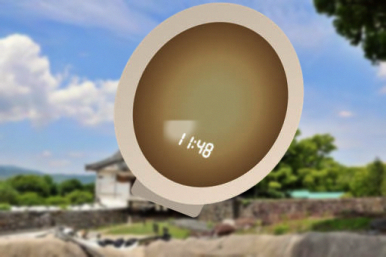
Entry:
11:48
